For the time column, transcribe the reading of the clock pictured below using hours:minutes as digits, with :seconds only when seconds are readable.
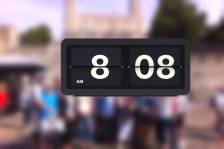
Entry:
8:08
